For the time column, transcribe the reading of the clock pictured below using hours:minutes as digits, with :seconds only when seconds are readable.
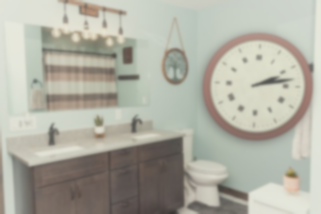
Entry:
2:13
